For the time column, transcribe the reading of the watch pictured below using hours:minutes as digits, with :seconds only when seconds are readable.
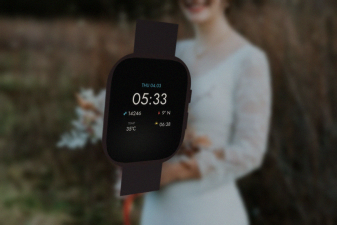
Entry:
5:33
